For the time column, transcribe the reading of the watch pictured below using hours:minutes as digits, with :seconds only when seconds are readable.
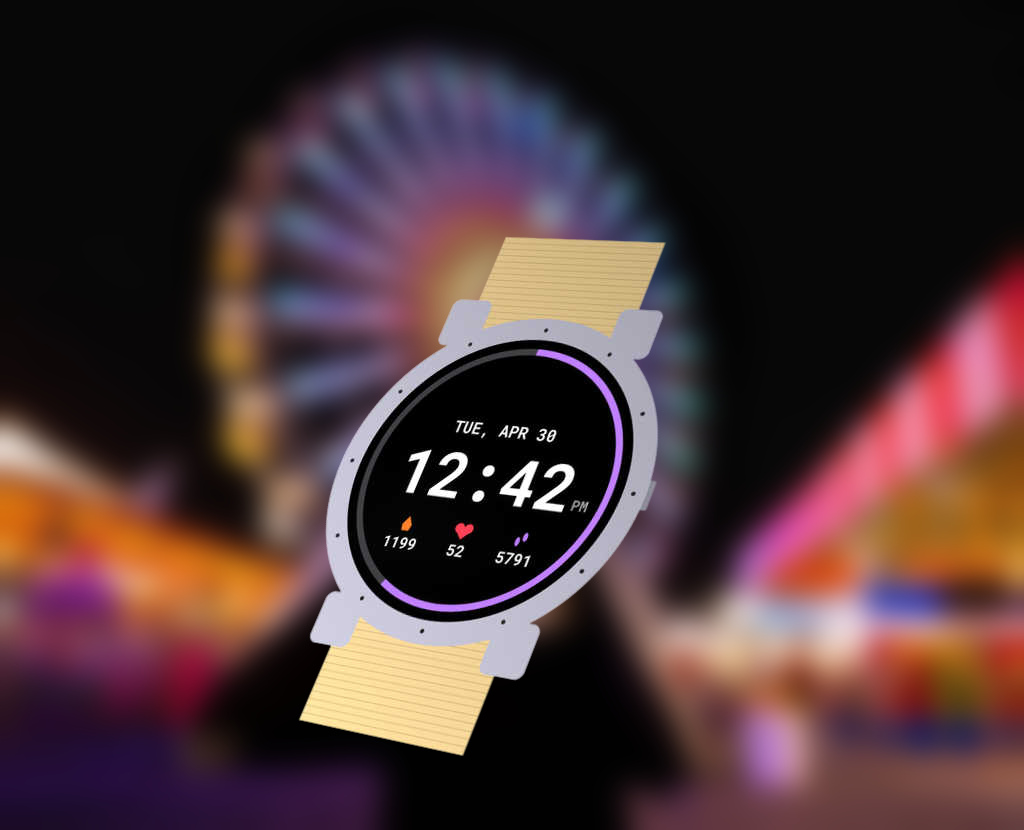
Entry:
12:42
